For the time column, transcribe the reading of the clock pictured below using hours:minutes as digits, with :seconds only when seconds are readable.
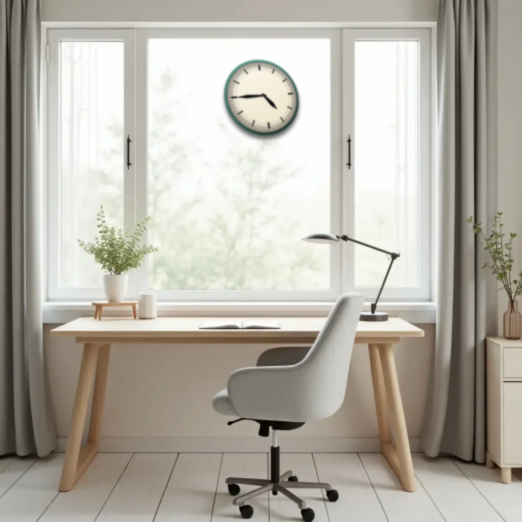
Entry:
4:45
